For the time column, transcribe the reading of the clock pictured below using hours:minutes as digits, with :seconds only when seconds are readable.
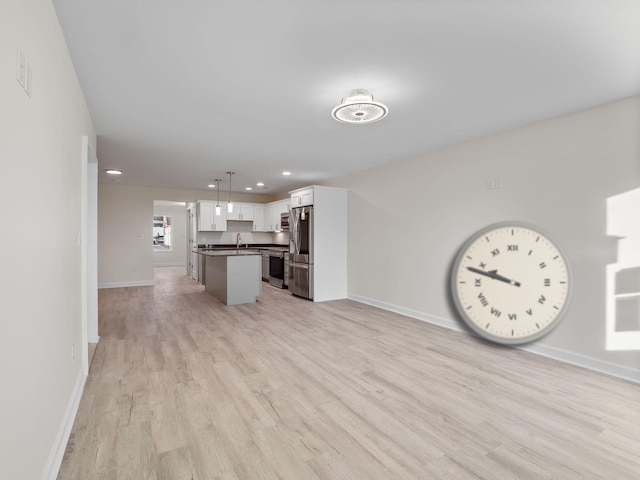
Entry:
9:48
